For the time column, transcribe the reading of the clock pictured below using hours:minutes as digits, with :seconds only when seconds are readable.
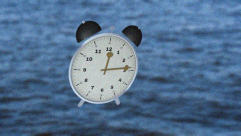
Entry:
12:14
